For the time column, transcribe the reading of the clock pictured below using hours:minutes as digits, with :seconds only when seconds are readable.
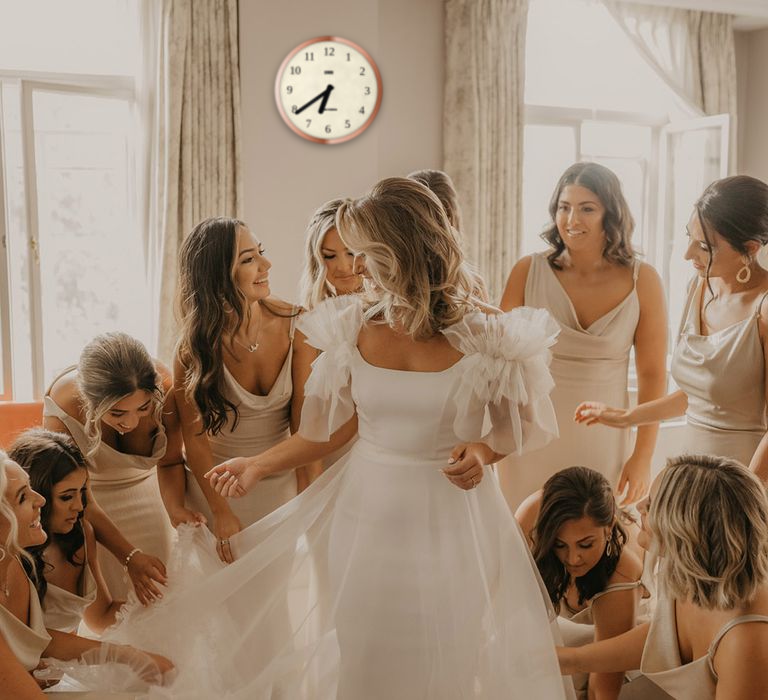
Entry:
6:39
